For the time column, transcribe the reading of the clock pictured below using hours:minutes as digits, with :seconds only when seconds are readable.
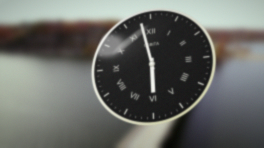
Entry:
5:58
